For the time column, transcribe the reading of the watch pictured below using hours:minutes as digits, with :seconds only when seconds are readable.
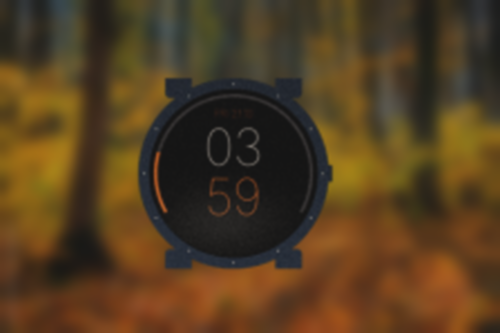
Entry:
3:59
